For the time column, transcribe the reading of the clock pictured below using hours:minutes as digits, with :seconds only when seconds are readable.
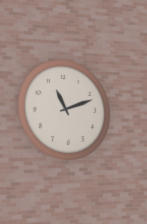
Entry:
11:12
